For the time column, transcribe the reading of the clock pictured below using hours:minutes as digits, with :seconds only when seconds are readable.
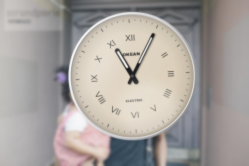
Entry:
11:05
